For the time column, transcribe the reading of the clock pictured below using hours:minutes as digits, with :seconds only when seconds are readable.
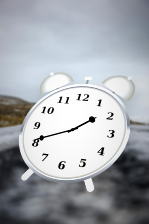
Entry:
1:41
